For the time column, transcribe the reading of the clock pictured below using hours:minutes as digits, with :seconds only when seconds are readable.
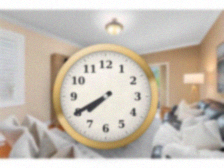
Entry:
7:40
